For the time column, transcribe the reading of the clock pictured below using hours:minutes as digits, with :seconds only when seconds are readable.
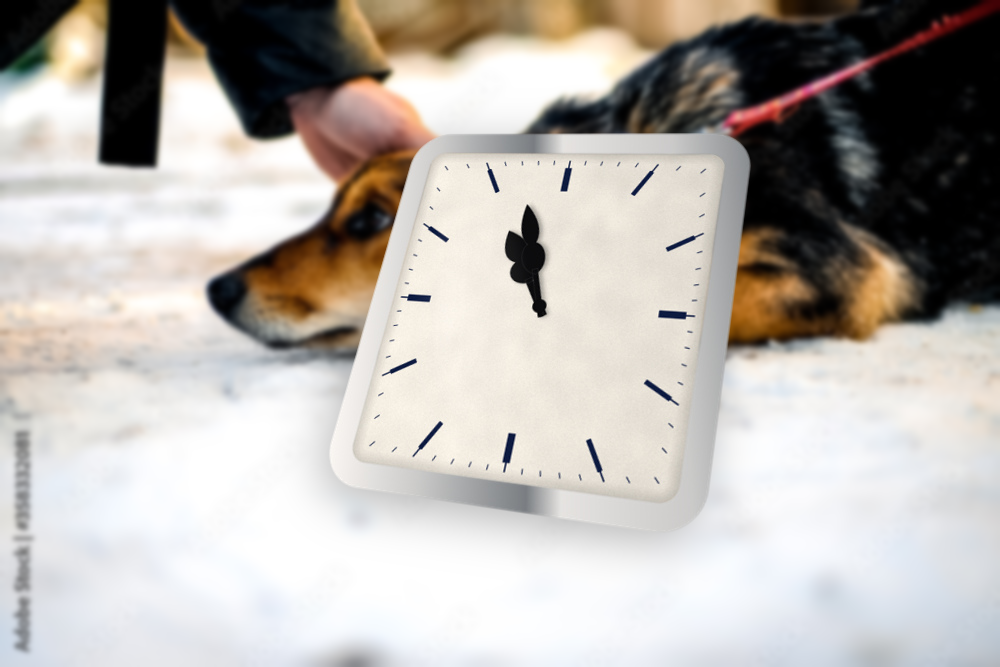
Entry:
10:57
